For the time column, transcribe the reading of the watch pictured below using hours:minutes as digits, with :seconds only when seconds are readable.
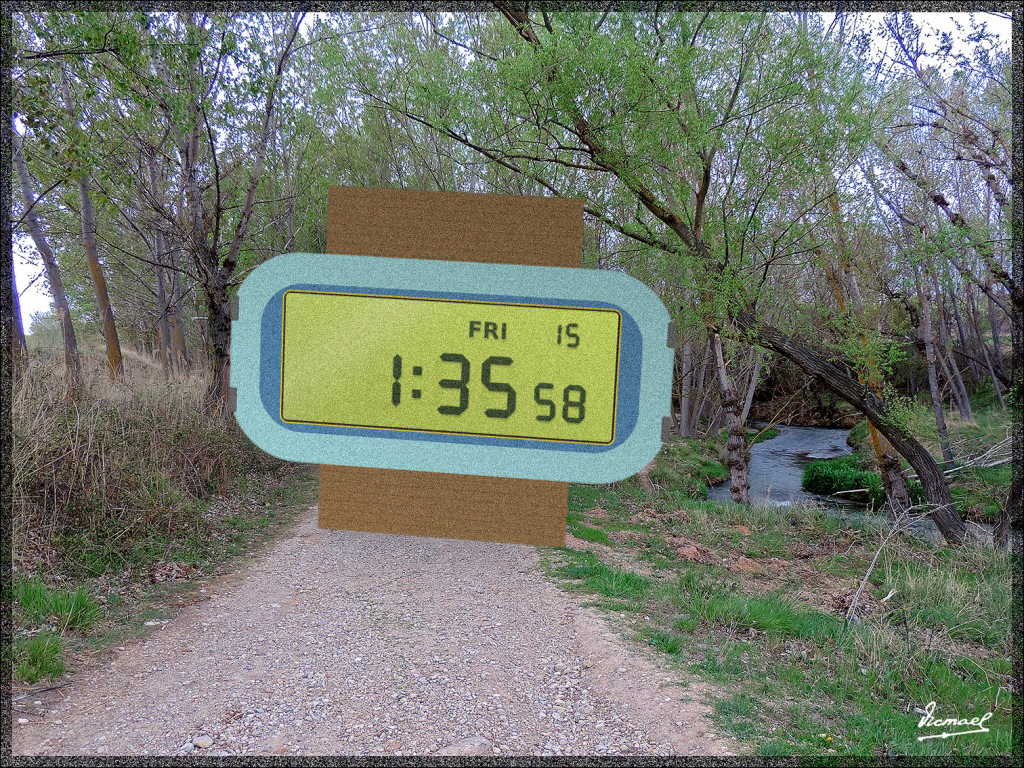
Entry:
1:35:58
